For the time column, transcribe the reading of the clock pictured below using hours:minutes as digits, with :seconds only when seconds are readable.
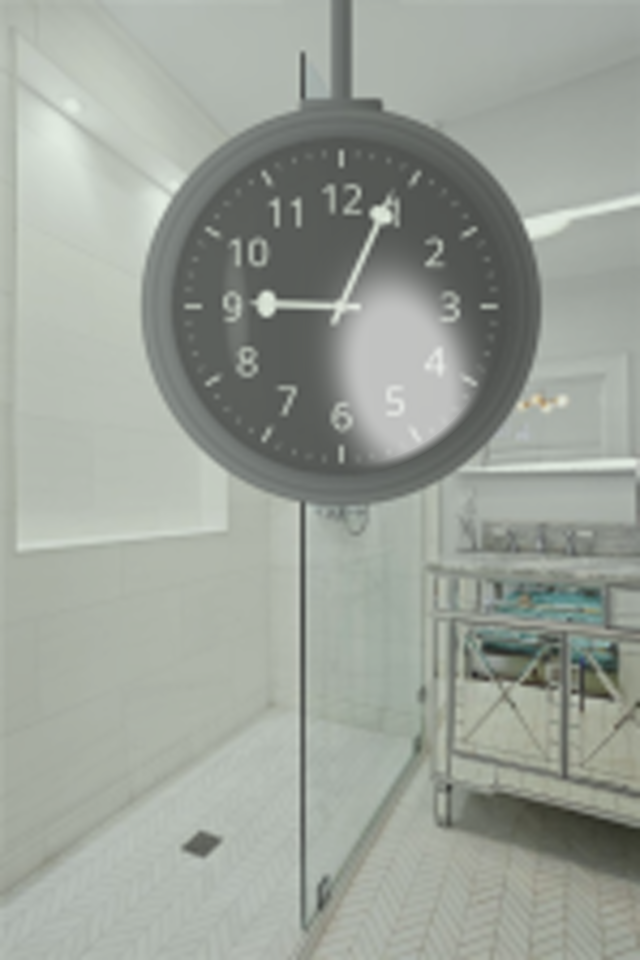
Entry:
9:04
